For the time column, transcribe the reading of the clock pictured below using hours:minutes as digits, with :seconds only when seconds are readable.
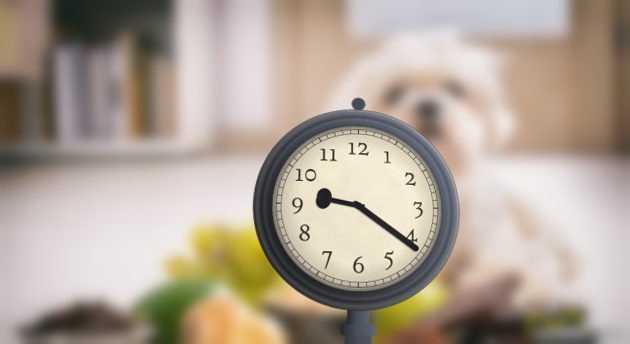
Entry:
9:21
